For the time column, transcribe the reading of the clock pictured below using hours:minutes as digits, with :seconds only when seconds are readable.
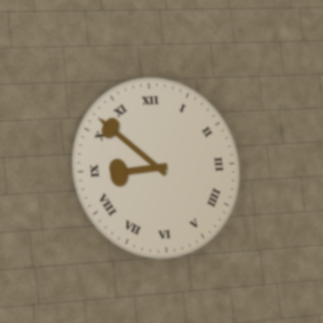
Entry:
8:52
